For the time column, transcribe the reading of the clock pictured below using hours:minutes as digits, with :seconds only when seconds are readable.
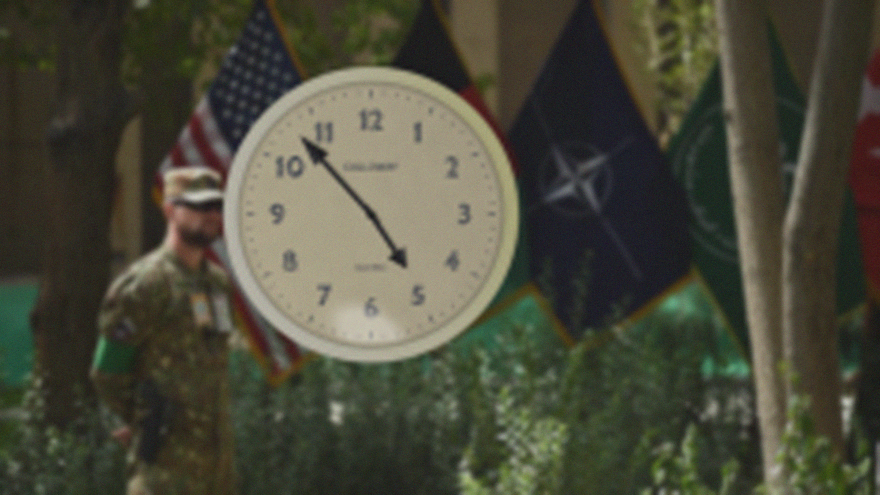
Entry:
4:53
